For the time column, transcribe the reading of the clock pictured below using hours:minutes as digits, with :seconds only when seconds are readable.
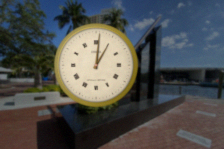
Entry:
1:01
